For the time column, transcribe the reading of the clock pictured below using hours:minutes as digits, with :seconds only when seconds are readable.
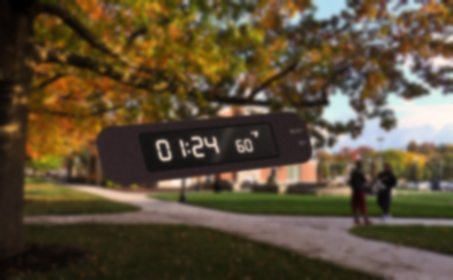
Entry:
1:24
